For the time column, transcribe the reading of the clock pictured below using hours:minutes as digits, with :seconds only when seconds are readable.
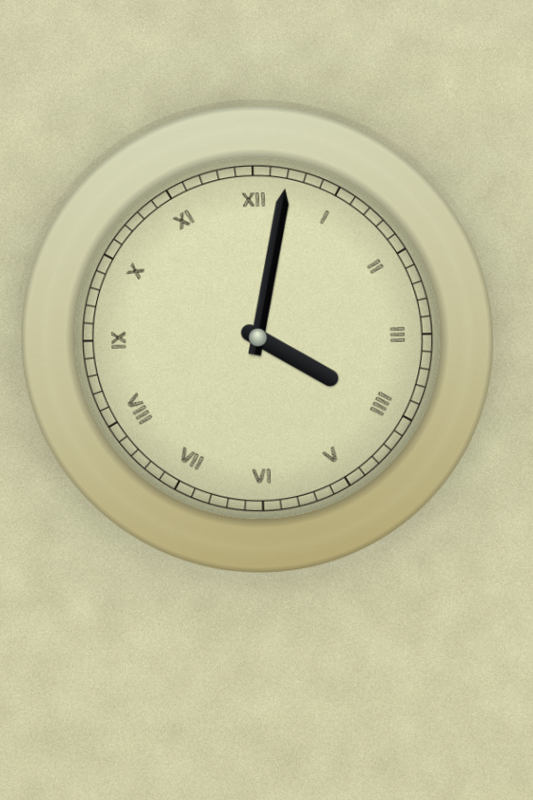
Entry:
4:02
